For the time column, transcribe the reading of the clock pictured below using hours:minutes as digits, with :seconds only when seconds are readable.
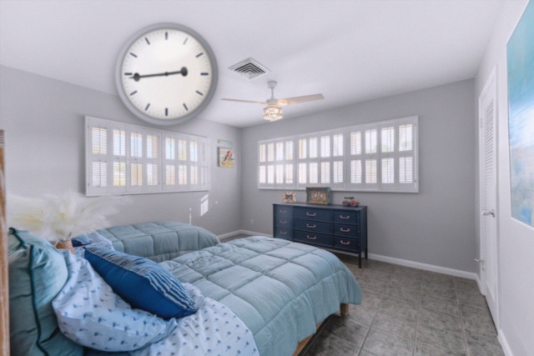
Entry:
2:44
